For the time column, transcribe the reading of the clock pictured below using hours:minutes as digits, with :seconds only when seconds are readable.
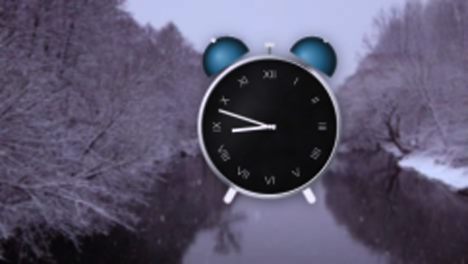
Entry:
8:48
